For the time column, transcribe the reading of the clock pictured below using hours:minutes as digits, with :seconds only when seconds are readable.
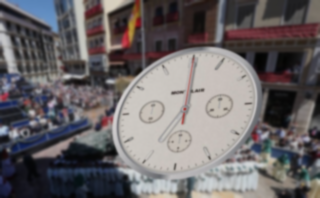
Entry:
7:00
